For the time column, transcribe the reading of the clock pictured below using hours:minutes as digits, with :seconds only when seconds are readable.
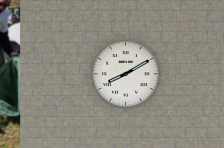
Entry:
8:10
